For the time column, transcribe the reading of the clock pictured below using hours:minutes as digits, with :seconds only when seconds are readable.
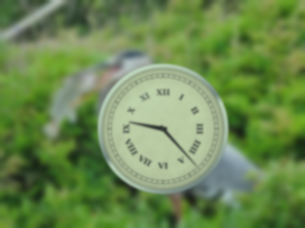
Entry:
9:23
